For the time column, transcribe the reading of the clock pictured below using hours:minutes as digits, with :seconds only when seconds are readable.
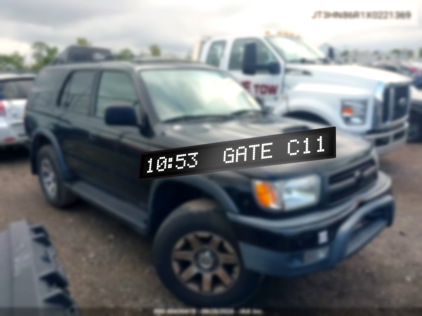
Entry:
10:53
